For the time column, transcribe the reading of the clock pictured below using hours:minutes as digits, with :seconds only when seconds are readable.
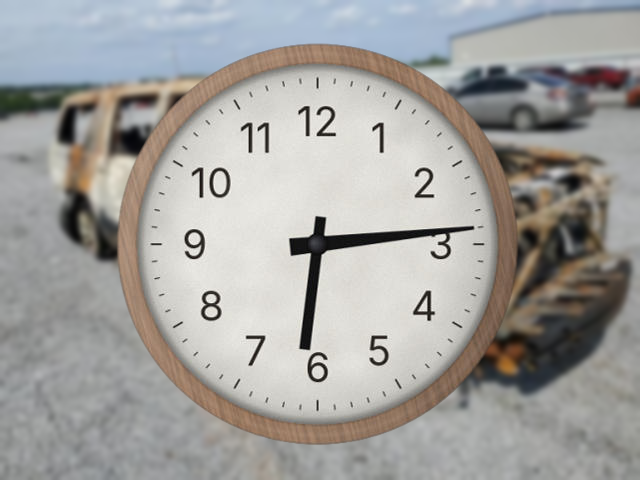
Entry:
6:14
